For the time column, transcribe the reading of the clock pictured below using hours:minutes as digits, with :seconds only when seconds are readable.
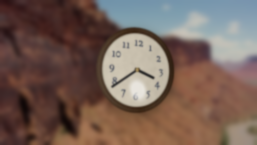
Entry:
3:39
